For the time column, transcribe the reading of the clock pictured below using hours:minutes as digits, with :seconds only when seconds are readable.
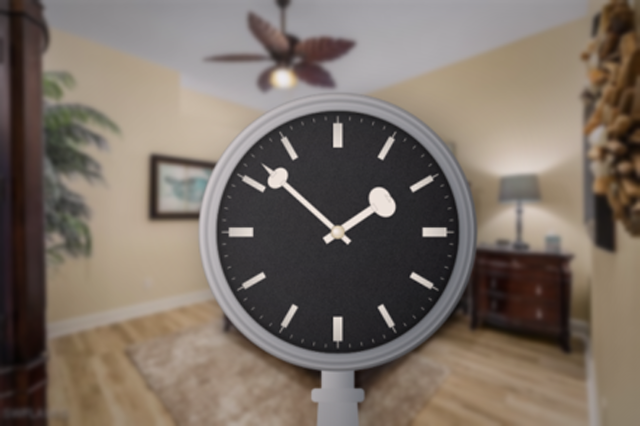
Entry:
1:52
